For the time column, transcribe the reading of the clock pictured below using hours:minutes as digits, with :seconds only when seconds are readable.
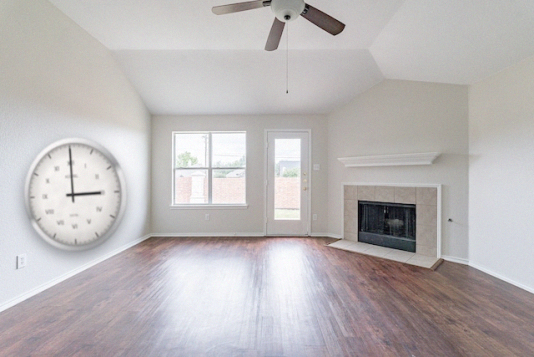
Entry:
3:00
